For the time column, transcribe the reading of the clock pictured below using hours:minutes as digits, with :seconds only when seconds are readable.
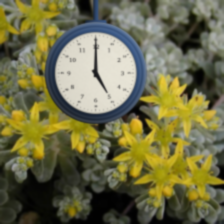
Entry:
5:00
